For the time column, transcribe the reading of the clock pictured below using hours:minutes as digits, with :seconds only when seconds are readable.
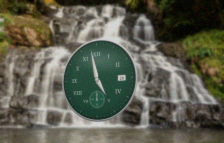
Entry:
4:58
